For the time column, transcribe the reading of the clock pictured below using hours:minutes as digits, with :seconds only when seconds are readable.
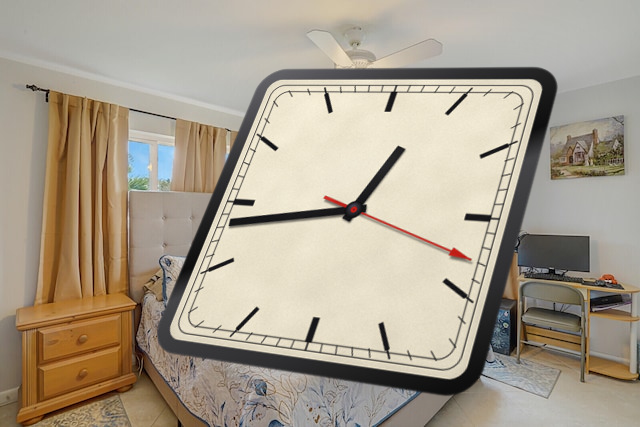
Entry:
12:43:18
